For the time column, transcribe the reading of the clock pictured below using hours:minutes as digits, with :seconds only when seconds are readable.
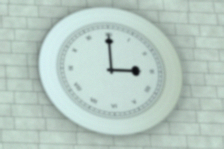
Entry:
3:00
